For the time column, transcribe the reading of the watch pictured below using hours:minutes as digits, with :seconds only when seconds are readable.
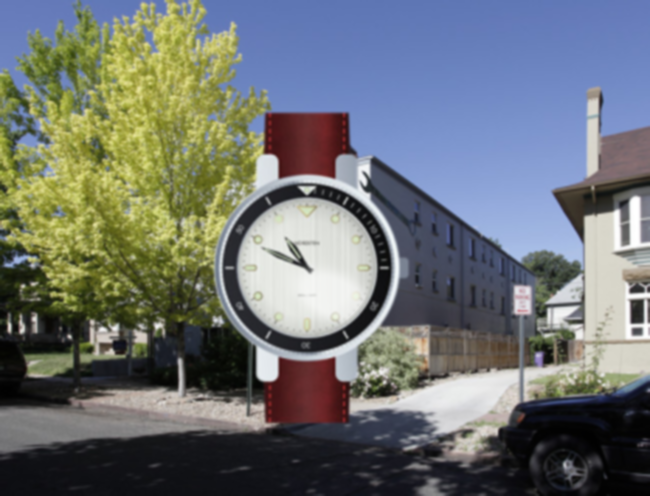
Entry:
10:49
